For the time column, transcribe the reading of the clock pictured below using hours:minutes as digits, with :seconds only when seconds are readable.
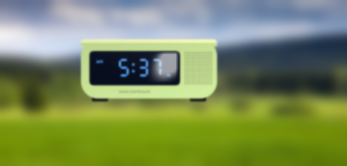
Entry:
5:37
